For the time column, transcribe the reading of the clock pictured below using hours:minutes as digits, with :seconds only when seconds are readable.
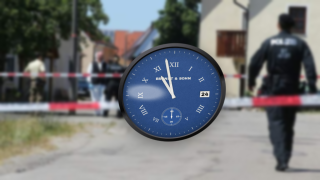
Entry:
10:58
